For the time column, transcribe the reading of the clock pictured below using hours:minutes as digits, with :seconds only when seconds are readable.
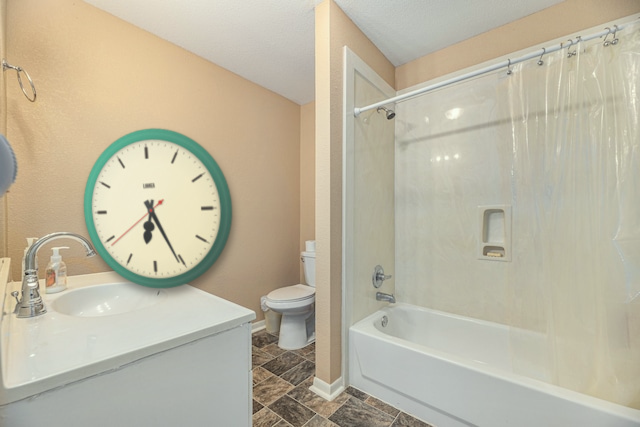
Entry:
6:25:39
